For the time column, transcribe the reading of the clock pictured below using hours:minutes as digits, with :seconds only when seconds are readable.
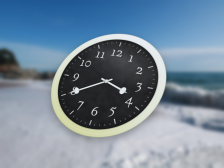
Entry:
3:40
